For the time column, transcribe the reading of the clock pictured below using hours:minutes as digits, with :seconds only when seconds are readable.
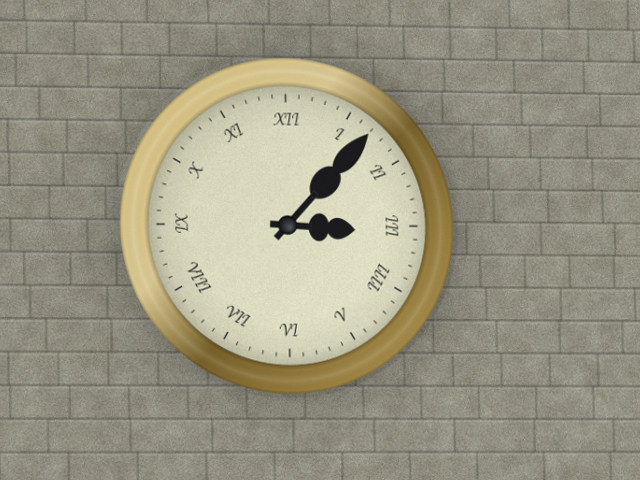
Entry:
3:07
